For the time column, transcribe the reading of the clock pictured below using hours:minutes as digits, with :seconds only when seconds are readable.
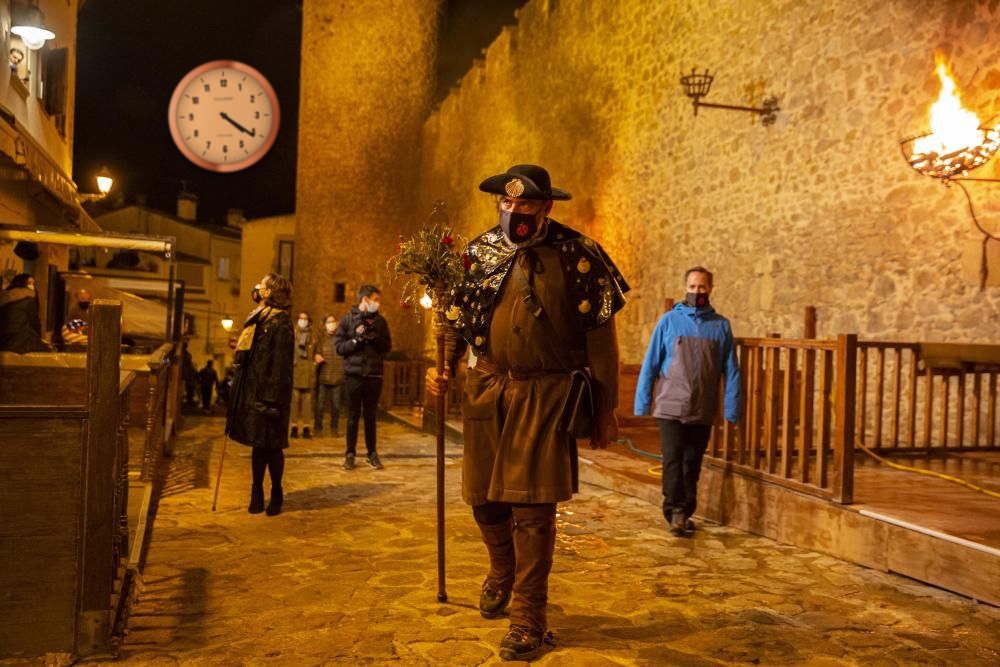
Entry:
4:21
